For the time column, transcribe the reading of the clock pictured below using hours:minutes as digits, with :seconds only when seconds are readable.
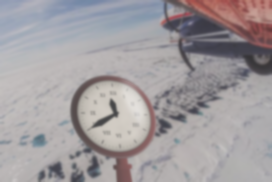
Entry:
11:40
